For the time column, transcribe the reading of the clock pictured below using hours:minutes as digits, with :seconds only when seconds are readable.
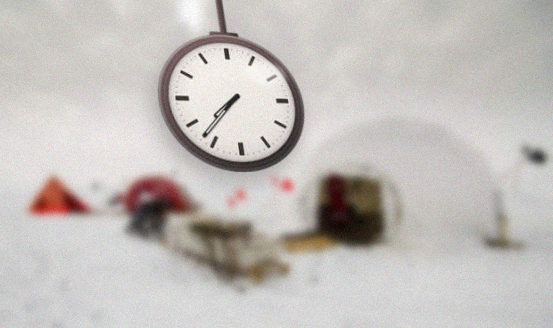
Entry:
7:37
